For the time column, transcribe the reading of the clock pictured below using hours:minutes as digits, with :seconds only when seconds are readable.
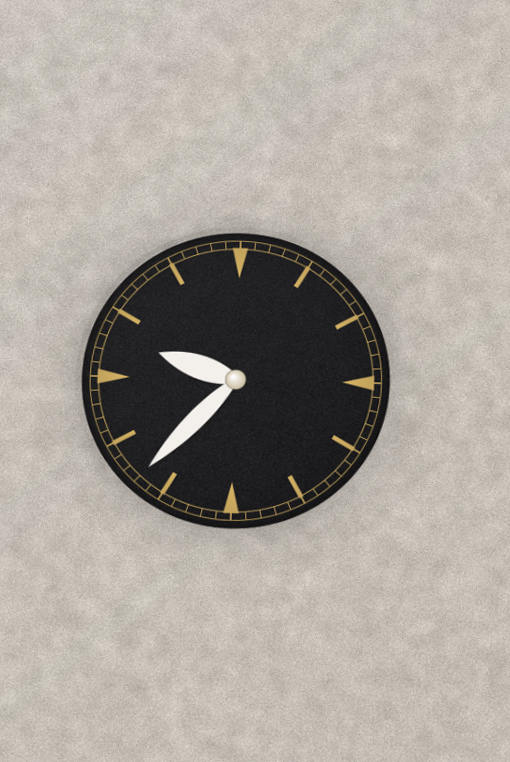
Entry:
9:37
